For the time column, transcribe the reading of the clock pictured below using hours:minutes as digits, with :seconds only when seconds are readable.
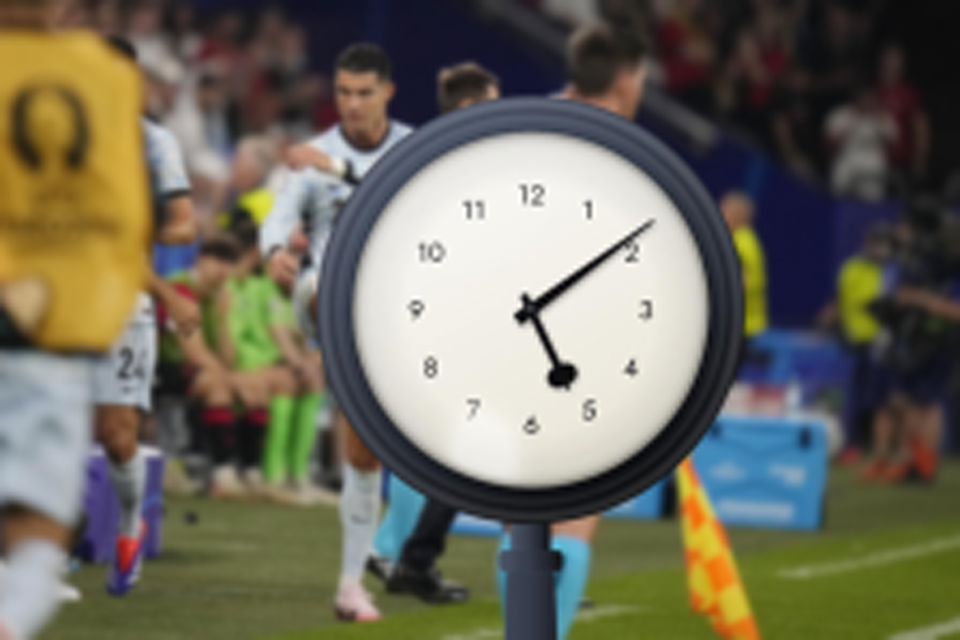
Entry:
5:09
